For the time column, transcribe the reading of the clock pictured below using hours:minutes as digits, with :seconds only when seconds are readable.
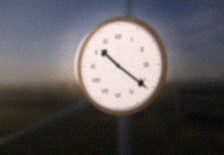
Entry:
10:21
